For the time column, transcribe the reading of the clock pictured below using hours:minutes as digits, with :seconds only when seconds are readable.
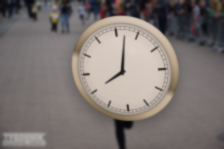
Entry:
8:02
